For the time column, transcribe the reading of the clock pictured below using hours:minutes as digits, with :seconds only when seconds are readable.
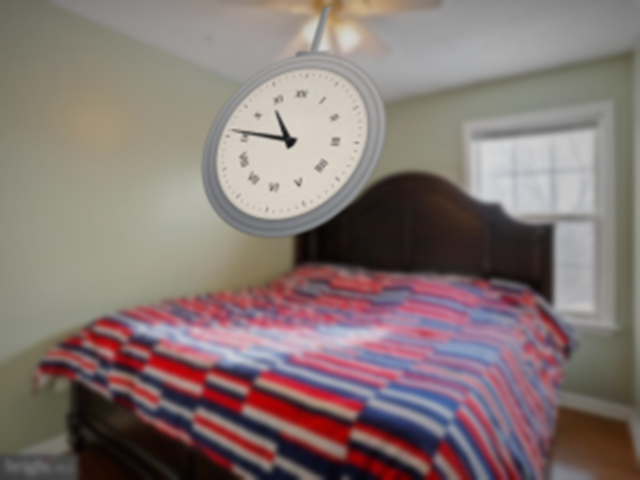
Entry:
10:46
